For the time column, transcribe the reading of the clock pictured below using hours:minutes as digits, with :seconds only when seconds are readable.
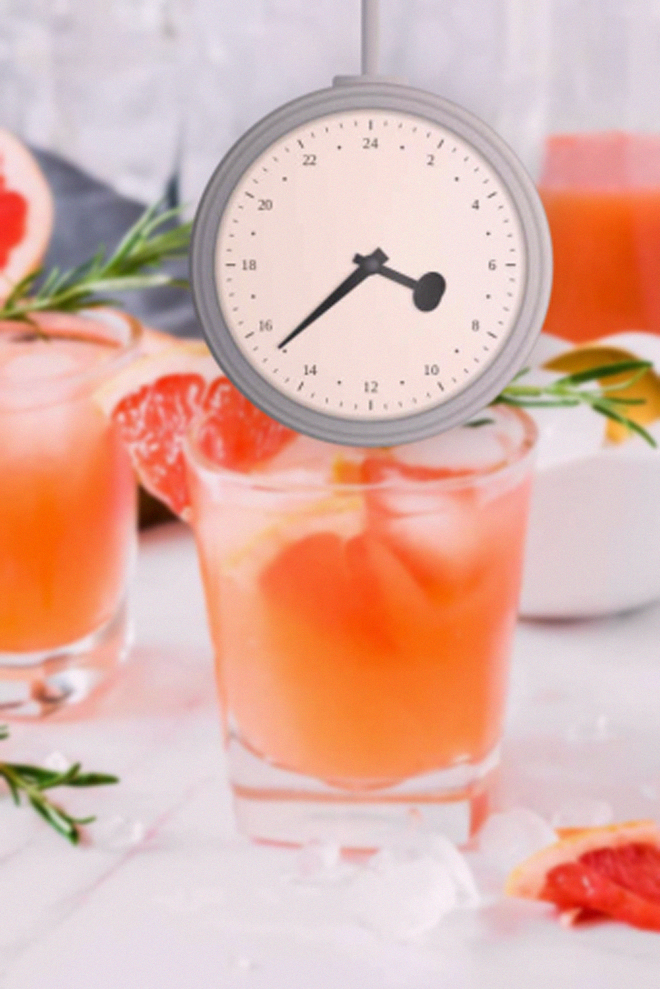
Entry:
7:38
